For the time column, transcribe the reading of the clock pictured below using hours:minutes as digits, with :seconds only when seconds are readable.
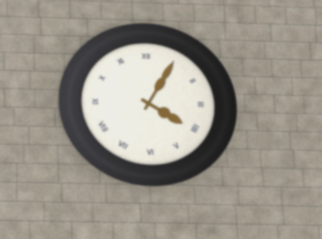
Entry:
4:05
